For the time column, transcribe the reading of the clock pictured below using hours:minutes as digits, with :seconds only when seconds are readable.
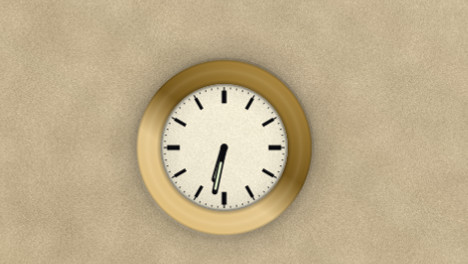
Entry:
6:32
